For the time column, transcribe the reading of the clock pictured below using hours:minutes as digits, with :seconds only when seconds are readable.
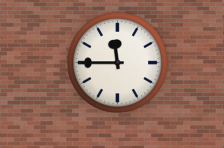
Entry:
11:45
